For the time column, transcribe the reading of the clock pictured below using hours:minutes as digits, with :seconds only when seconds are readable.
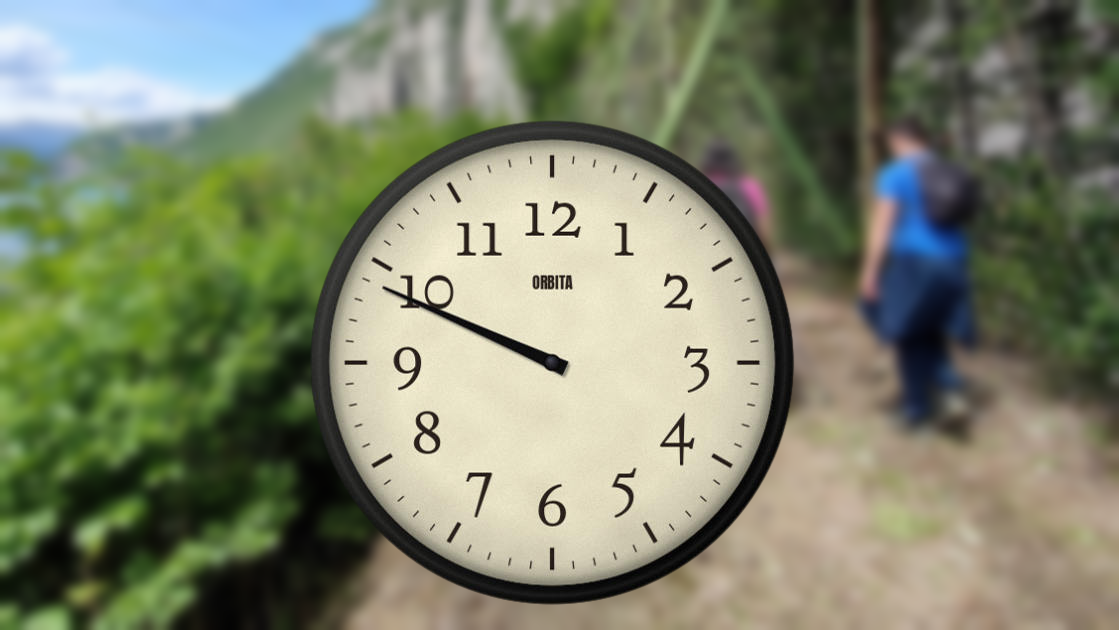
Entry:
9:49
